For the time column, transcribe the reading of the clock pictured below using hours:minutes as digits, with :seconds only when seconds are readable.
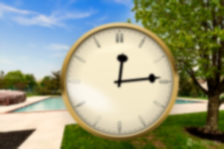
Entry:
12:14
